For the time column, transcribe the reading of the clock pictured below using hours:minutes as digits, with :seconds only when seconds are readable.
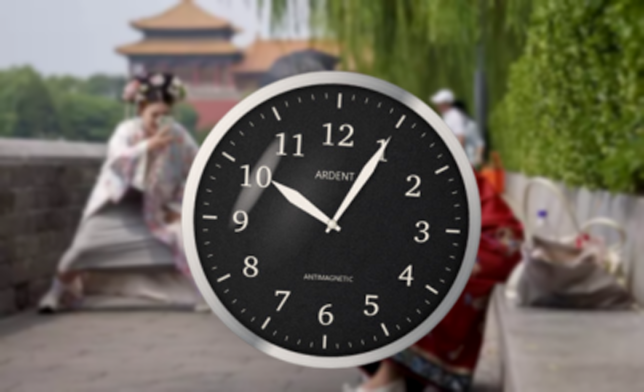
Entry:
10:05
